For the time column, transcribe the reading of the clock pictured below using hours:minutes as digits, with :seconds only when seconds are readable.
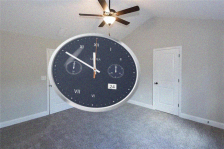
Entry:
11:50
